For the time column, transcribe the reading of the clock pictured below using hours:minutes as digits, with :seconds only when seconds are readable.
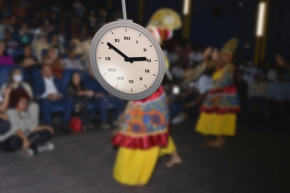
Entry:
2:51
